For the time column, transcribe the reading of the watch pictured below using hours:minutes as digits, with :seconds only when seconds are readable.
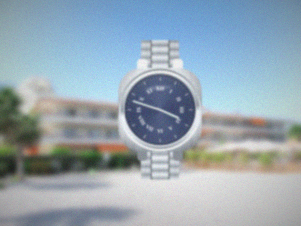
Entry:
3:48
